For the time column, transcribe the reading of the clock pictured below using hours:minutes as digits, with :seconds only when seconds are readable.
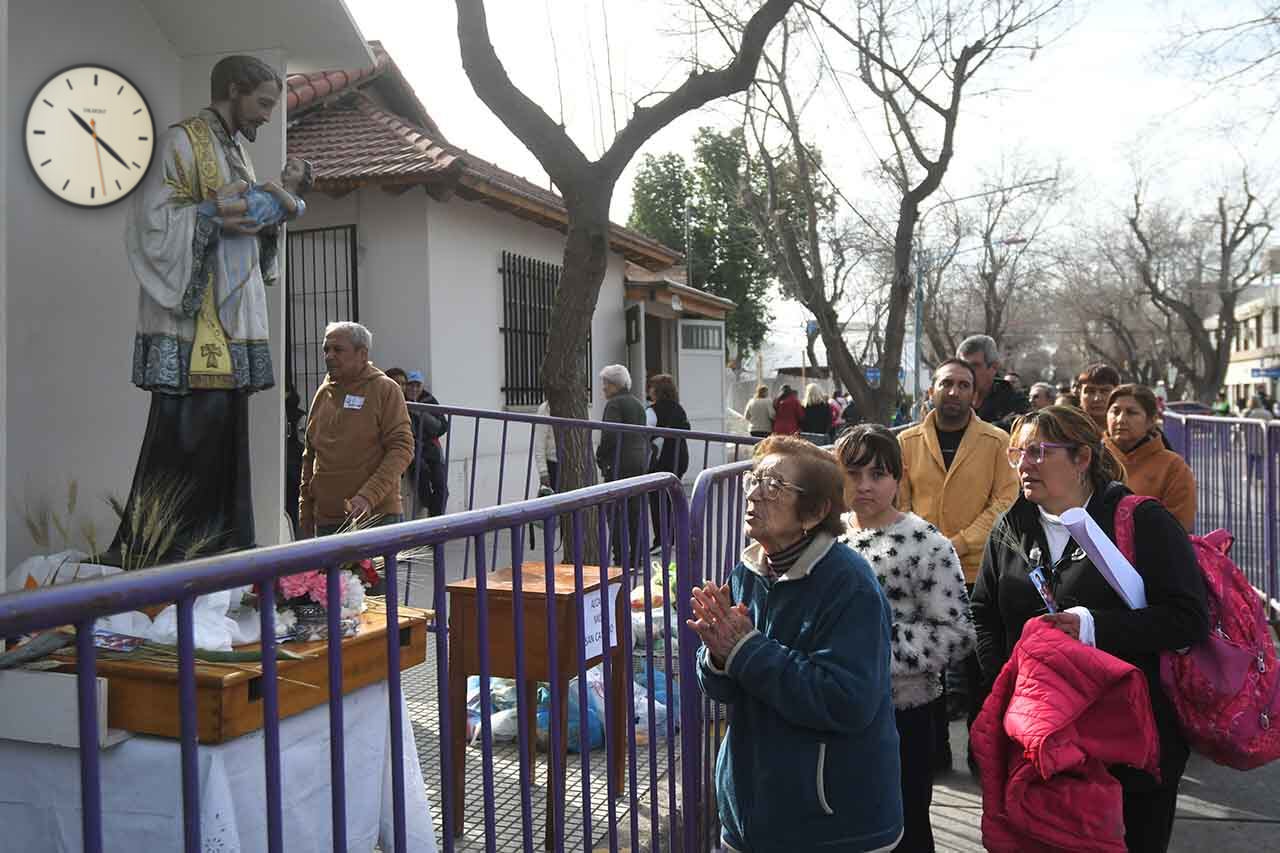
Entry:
10:21:28
